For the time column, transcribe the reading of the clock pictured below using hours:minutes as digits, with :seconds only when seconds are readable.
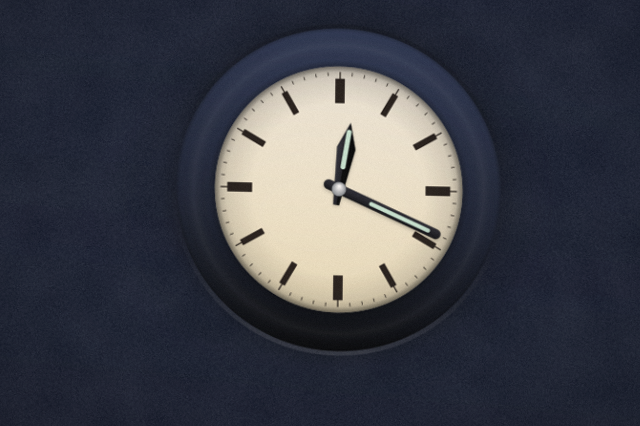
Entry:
12:19
